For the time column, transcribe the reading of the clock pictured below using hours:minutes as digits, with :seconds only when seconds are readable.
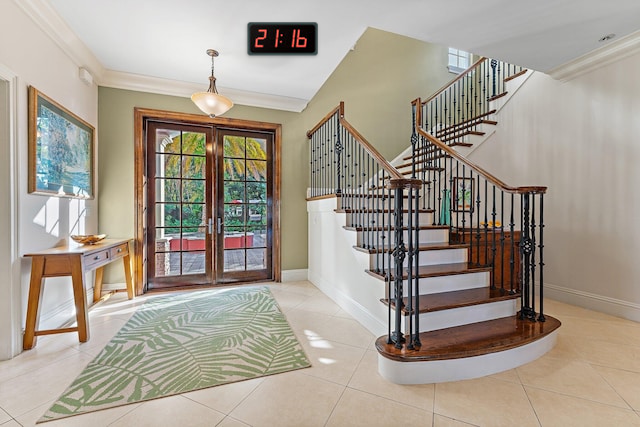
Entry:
21:16
